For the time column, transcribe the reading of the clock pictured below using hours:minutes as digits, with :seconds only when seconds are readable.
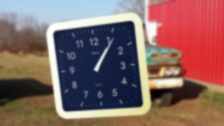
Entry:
1:06
